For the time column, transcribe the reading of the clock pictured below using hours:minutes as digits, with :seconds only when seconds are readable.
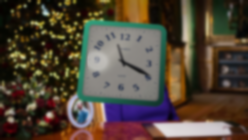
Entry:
11:19
